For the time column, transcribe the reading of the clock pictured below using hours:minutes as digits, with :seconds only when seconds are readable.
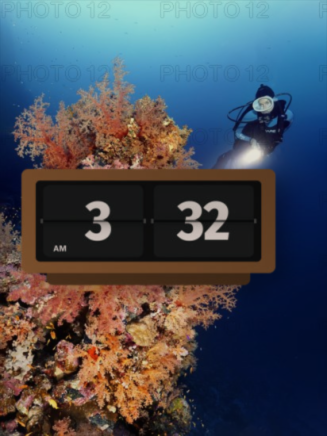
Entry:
3:32
